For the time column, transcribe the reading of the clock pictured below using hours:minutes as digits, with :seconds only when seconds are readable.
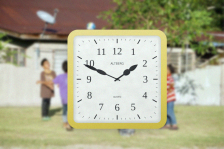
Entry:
1:49
